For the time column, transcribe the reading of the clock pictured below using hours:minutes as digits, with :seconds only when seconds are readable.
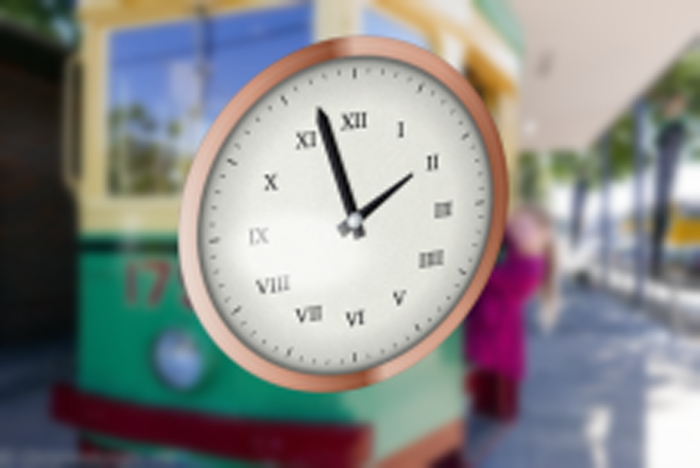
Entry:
1:57
